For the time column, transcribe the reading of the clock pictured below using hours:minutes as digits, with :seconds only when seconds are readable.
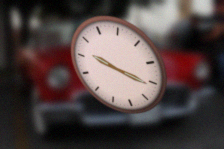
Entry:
10:21
